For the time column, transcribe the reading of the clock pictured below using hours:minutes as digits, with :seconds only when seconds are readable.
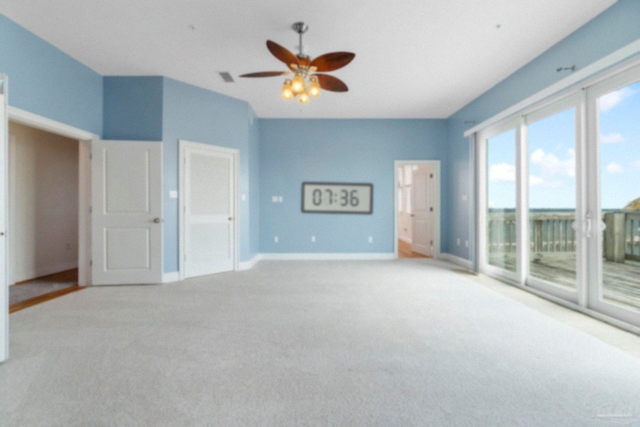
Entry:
7:36
